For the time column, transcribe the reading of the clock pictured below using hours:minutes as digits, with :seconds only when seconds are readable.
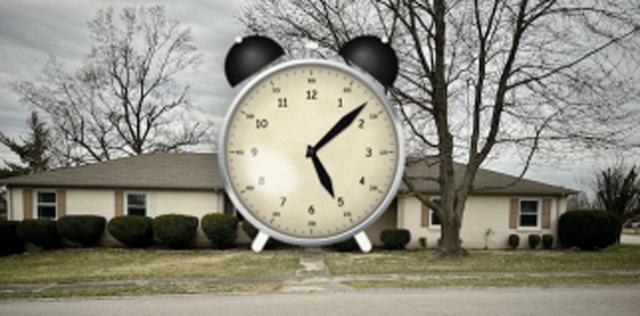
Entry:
5:08
